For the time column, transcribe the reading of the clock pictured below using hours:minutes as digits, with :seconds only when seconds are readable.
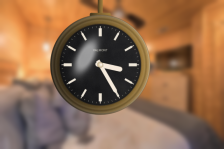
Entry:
3:25
